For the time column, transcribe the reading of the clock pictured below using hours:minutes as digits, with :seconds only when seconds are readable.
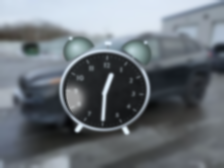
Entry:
12:30
